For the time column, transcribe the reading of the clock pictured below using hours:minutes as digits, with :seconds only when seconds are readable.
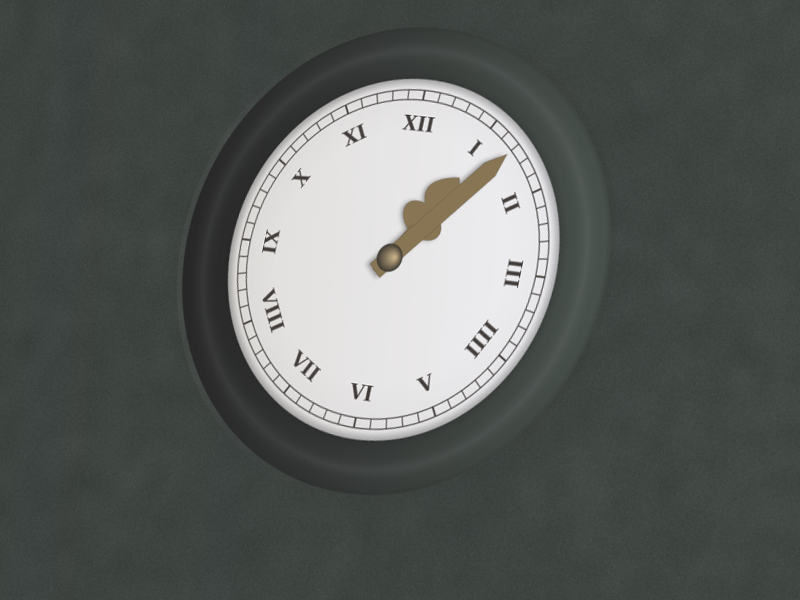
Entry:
1:07
